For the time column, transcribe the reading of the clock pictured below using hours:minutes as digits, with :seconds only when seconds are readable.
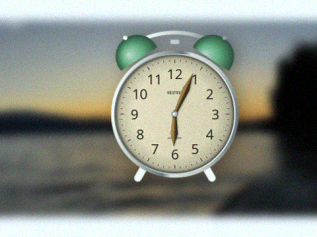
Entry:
6:04
